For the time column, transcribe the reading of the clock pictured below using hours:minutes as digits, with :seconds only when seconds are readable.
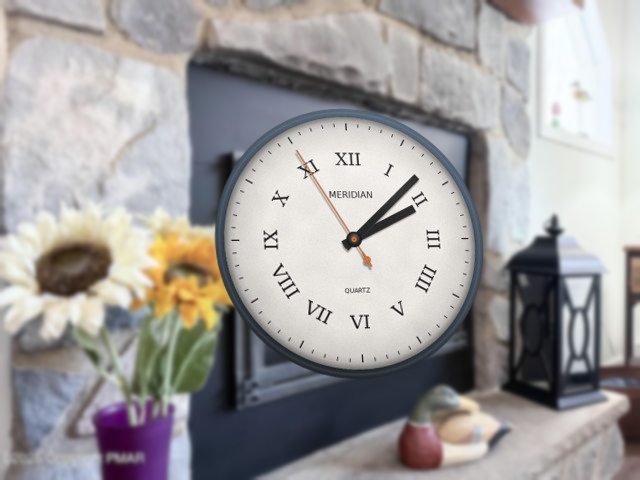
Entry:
2:07:55
